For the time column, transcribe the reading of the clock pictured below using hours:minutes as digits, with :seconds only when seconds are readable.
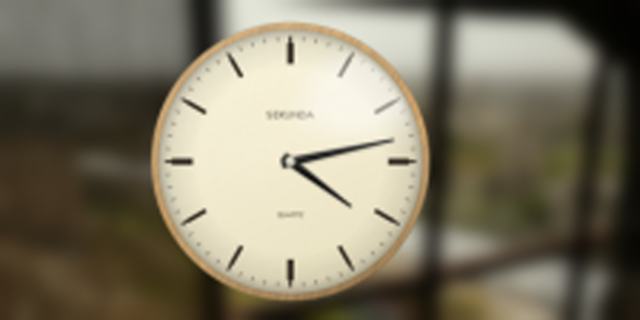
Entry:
4:13
